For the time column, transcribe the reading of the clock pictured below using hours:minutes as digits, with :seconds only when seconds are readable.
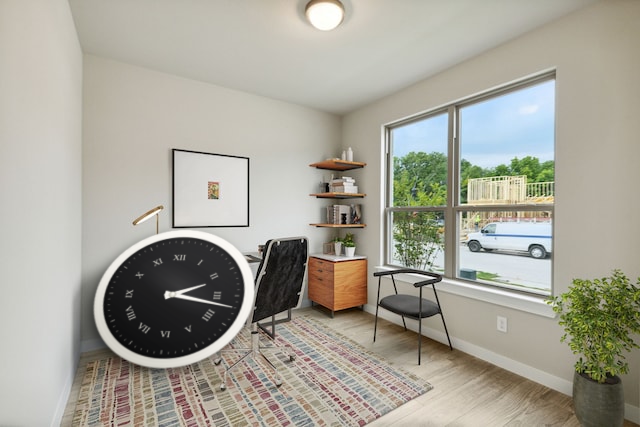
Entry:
2:17
